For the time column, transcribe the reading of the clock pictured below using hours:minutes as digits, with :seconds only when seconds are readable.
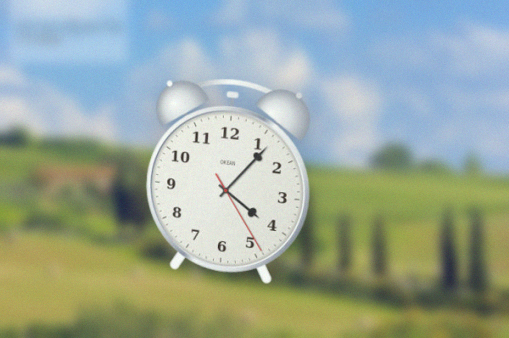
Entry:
4:06:24
